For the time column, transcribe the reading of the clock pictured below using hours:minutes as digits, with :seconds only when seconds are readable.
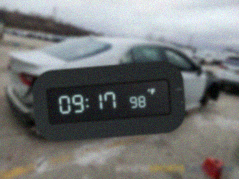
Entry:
9:17
